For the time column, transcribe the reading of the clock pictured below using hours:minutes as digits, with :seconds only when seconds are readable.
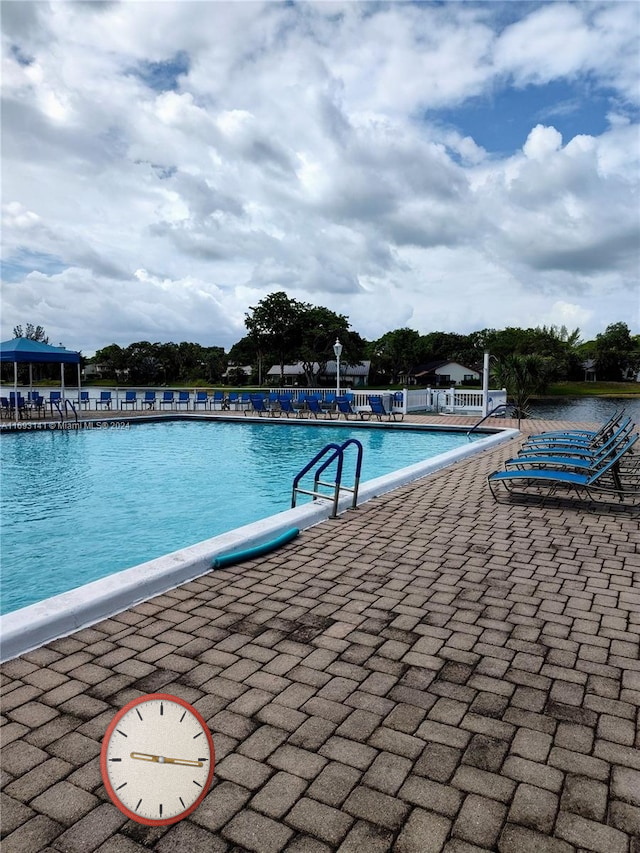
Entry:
9:16
